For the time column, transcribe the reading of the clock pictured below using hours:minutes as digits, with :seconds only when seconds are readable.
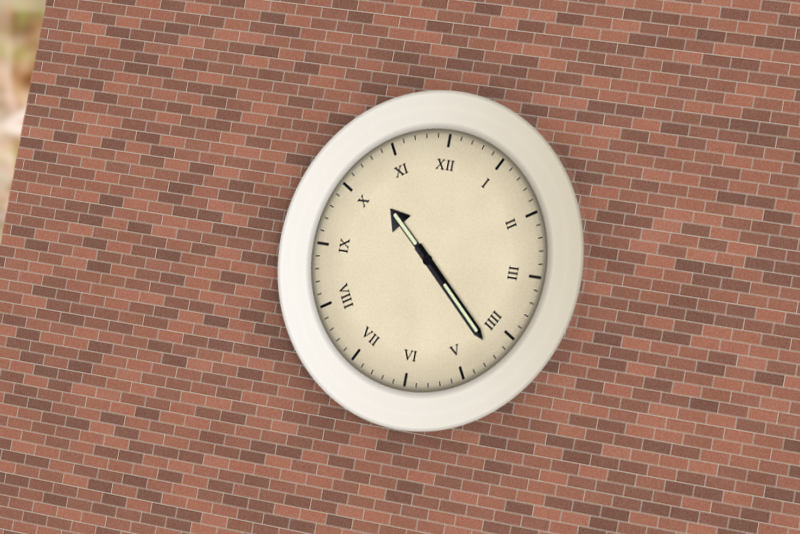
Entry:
10:22
